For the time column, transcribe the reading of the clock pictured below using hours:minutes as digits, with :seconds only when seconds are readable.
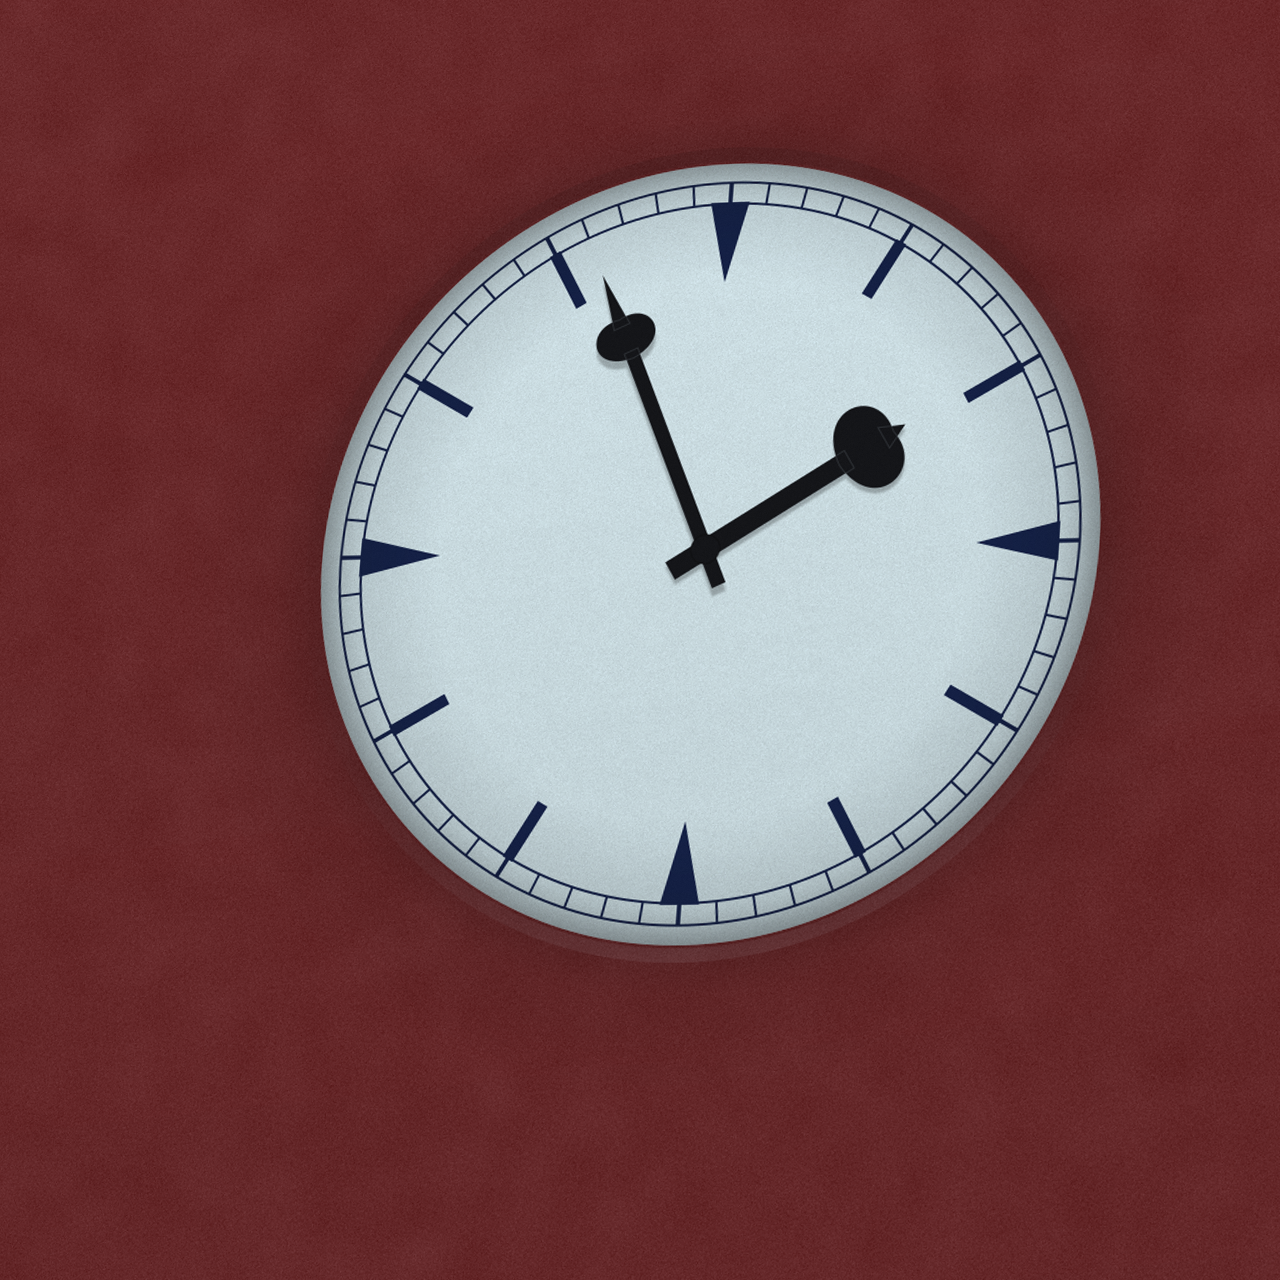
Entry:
1:56
